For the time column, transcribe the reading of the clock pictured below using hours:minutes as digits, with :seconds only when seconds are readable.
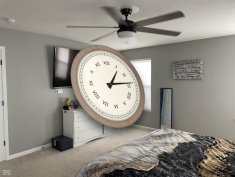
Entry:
1:14
